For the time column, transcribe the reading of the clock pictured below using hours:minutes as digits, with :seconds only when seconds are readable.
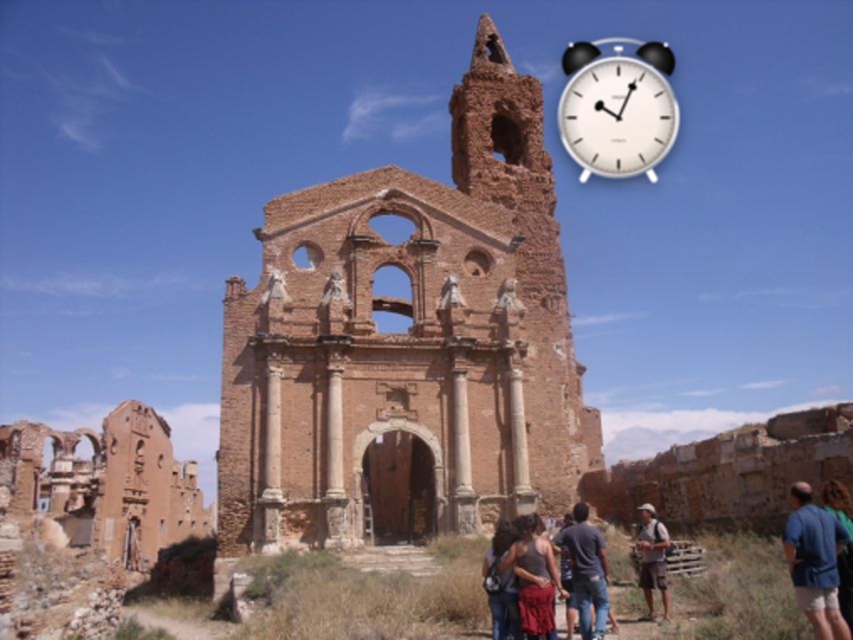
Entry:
10:04
